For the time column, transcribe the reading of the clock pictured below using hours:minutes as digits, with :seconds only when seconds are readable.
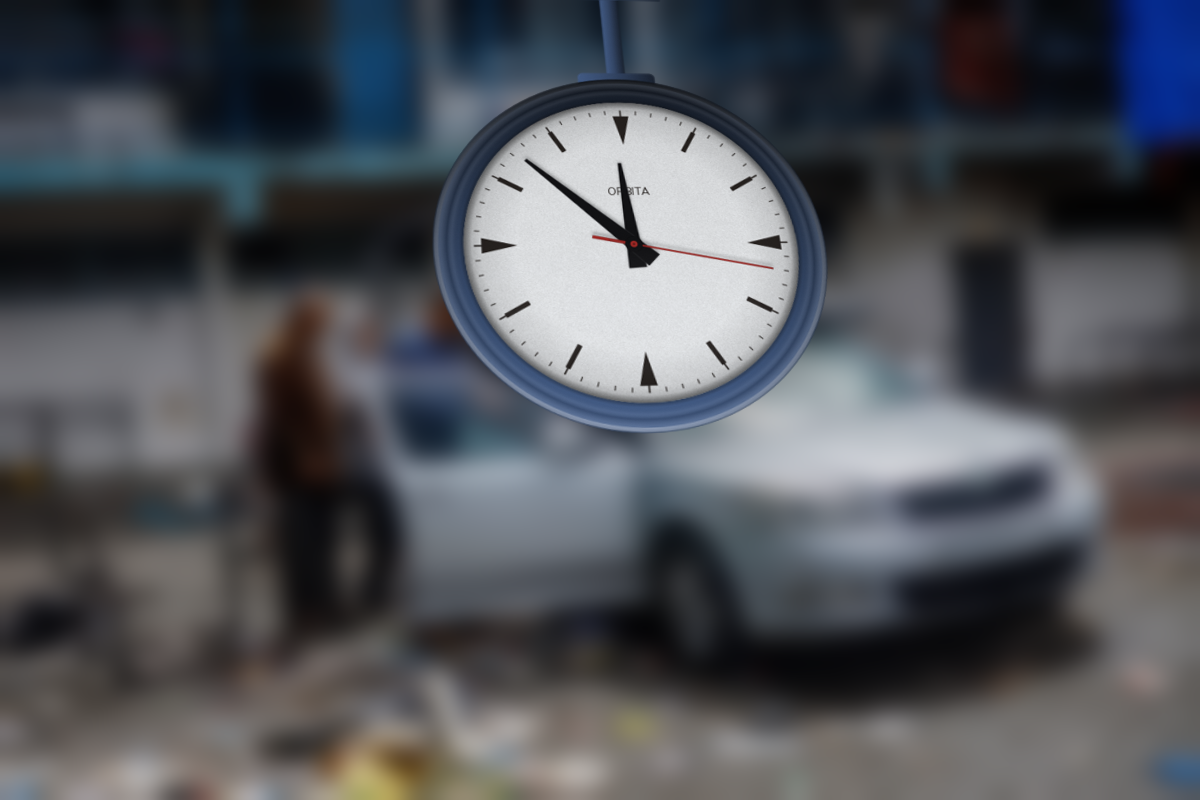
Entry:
11:52:17
